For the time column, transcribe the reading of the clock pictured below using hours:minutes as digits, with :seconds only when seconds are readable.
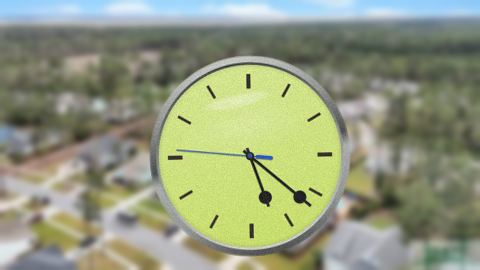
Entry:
5:21:46
